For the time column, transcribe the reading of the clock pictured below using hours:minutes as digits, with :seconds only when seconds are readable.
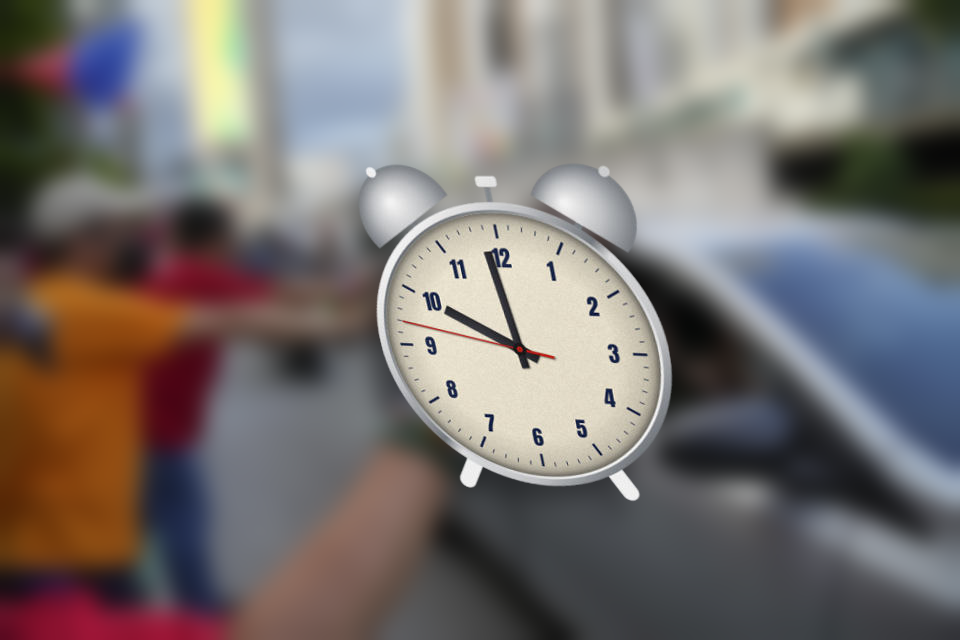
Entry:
9:58:47
